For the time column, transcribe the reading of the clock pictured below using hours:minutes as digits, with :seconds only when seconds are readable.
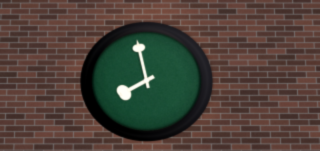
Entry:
7:58
